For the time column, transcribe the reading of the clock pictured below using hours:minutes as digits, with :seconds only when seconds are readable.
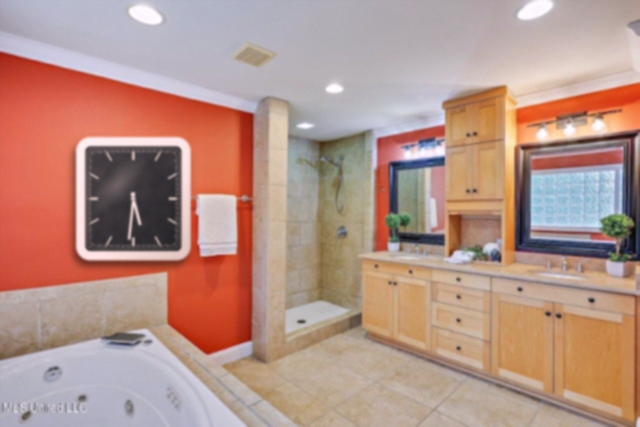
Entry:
5:31
